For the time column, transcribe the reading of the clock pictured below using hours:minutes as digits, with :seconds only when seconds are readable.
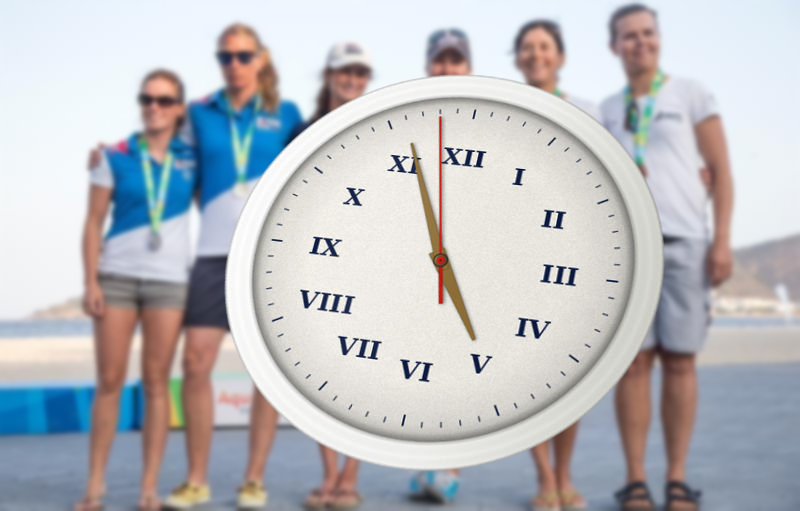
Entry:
4:55:58
